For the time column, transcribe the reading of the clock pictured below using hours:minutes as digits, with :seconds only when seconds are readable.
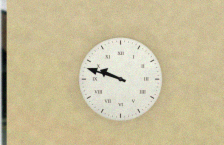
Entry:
9:48
